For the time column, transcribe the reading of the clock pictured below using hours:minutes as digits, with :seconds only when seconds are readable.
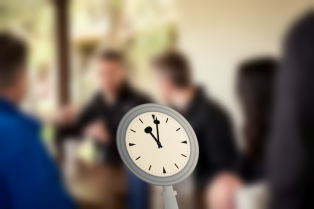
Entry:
11:01
